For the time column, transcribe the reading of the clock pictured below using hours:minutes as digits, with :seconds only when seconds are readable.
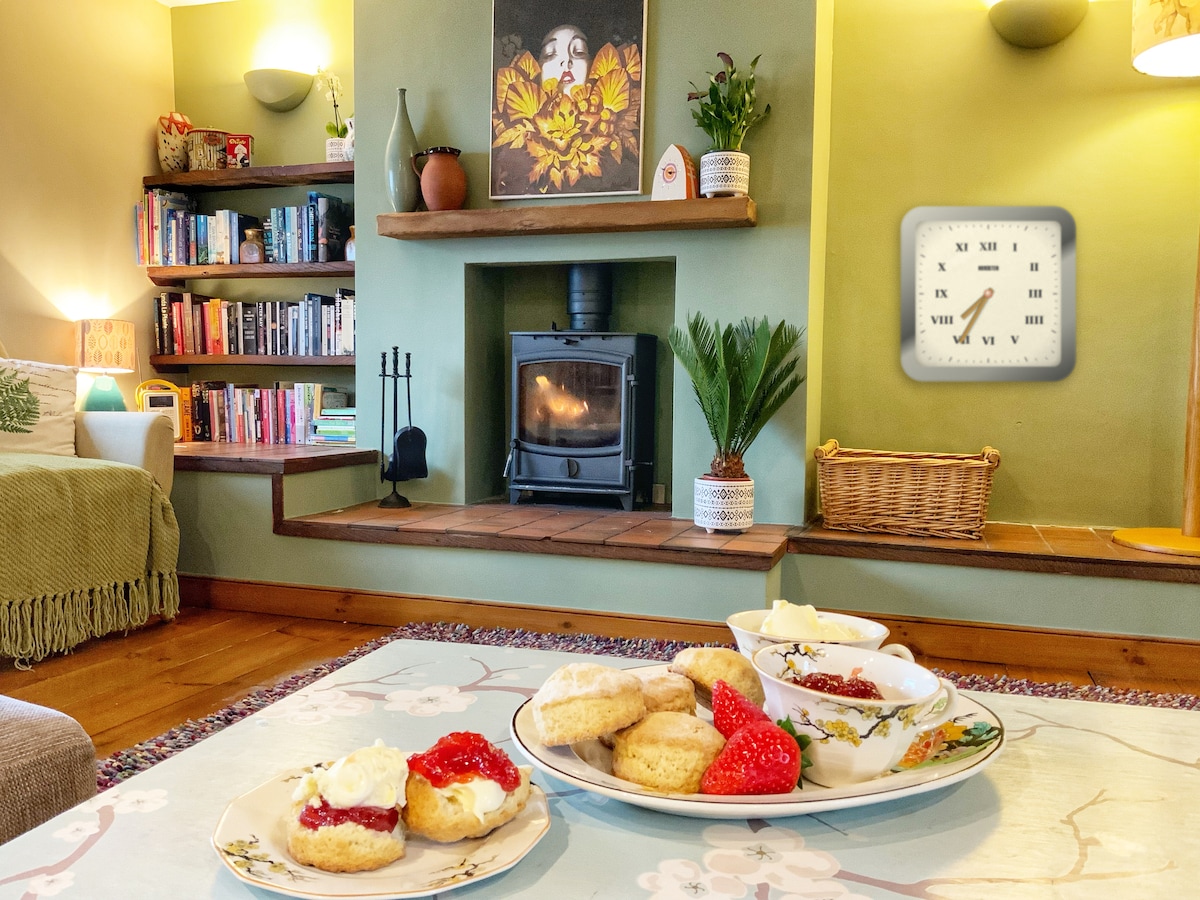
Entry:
7:35
